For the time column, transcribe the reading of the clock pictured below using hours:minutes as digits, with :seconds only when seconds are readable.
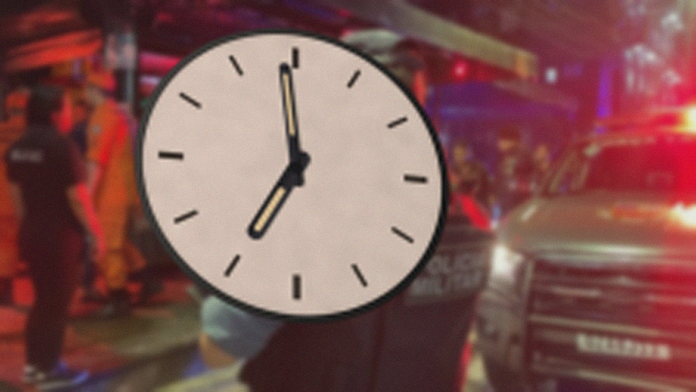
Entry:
6:59
